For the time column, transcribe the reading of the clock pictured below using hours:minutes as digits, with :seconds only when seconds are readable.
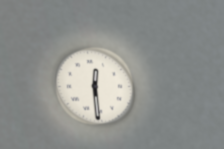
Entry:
12:31
